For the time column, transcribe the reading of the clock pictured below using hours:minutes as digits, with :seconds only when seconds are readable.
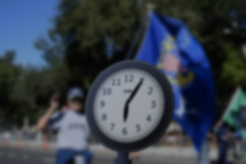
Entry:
6:05
